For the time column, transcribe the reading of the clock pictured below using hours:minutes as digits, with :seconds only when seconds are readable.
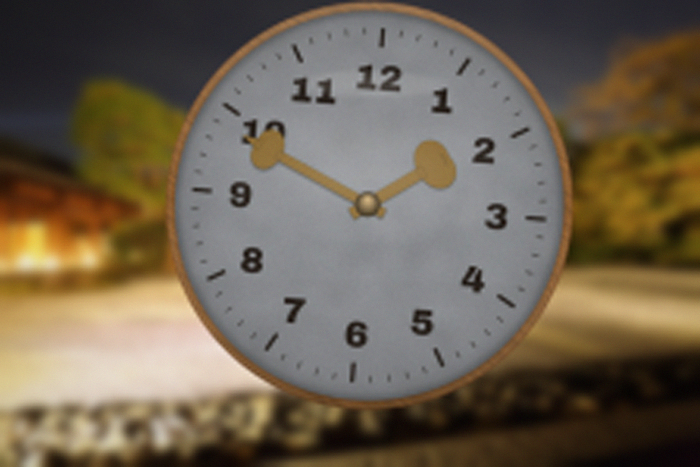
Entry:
1:49
